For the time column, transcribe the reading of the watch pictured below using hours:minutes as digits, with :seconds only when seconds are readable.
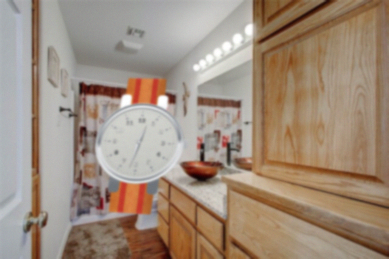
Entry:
12:32
